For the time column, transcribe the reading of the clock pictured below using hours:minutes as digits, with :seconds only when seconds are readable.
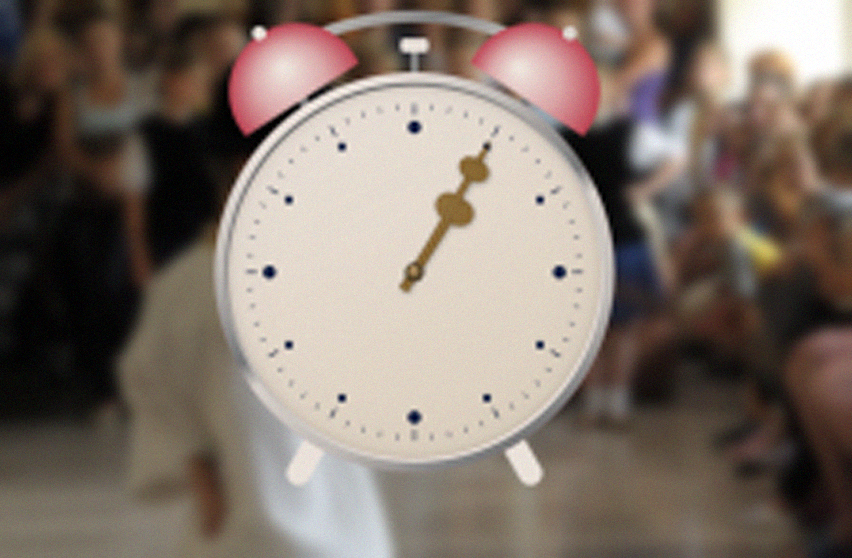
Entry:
1:05
